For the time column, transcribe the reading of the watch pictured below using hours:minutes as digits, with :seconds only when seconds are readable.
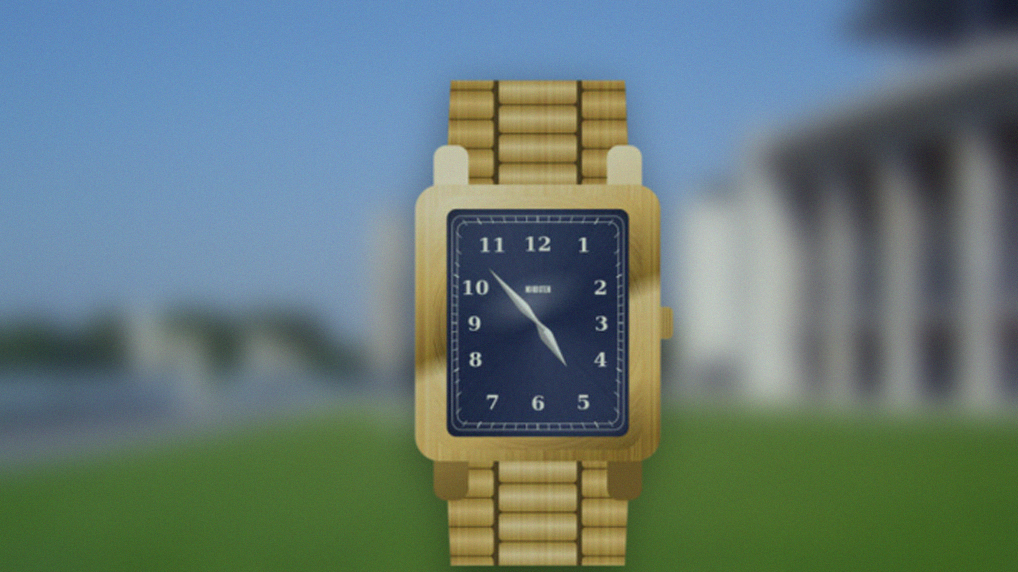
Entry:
4:53
